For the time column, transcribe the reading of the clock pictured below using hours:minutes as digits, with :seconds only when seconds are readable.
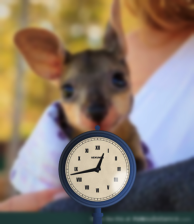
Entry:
12:43
